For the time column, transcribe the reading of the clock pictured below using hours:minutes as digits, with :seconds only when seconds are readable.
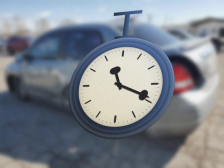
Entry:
11:19
